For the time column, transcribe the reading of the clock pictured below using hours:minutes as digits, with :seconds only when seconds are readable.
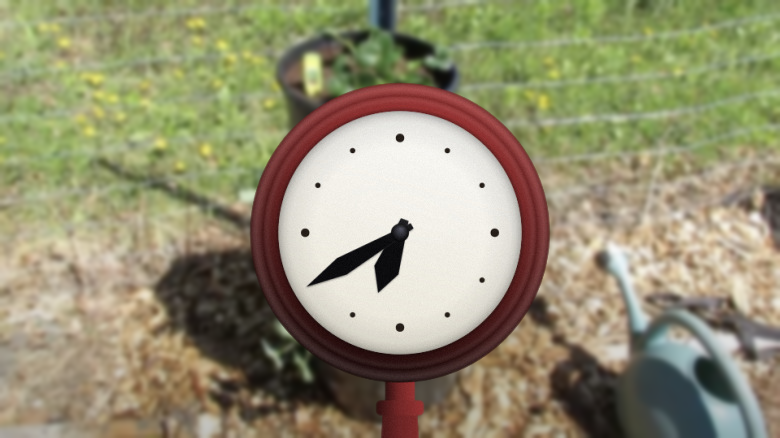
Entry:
6:40
